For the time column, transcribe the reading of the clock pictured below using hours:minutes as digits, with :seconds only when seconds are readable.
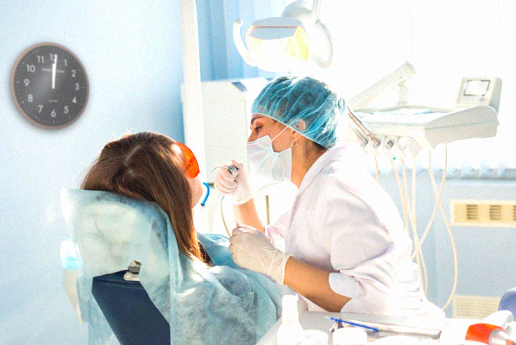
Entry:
12:01
